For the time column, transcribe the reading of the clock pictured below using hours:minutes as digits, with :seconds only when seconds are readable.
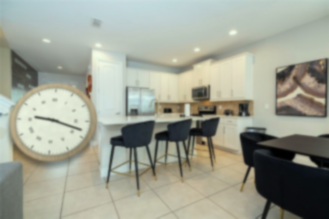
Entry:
9:18
